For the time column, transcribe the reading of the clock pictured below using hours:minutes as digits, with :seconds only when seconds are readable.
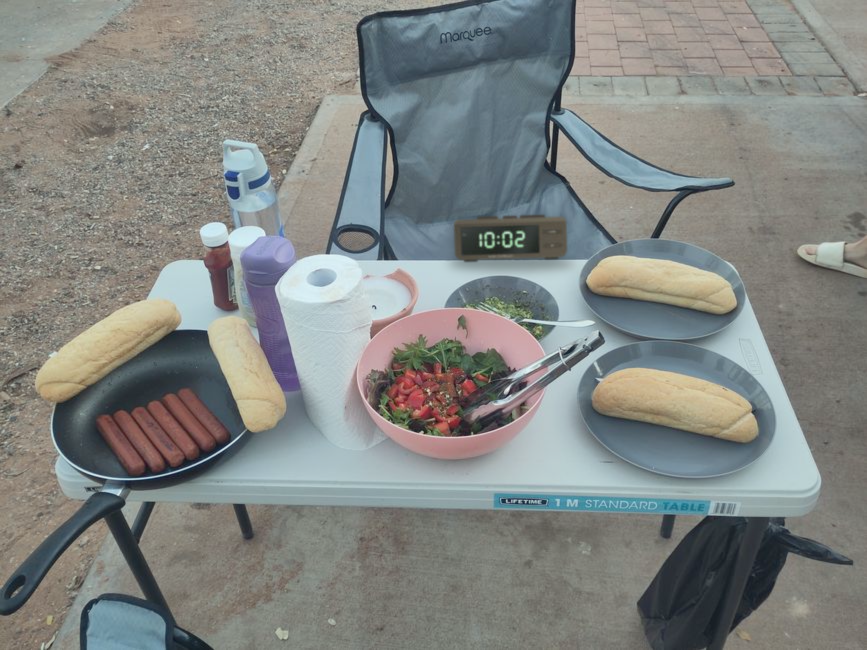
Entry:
10:02
